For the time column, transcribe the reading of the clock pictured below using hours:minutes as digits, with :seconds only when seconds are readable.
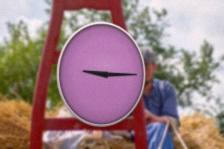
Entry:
9:15
